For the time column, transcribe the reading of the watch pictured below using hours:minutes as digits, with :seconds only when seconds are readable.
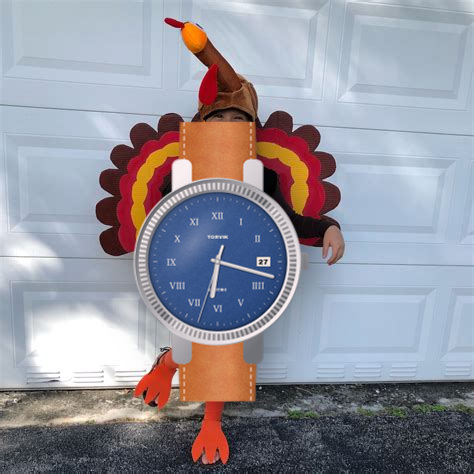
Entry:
6:17:33
